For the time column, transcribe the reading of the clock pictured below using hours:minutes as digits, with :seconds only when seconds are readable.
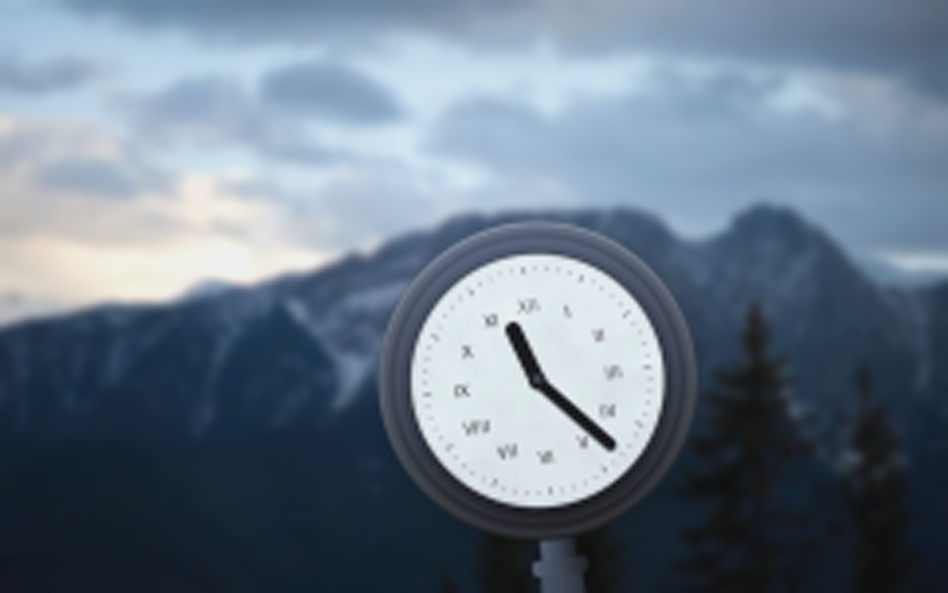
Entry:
11:23
